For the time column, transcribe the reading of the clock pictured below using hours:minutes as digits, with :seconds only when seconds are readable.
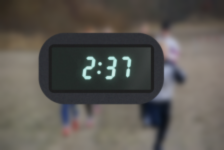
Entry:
2:37
